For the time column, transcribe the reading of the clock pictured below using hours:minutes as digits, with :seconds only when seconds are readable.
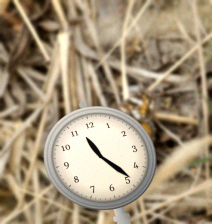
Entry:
11:24
